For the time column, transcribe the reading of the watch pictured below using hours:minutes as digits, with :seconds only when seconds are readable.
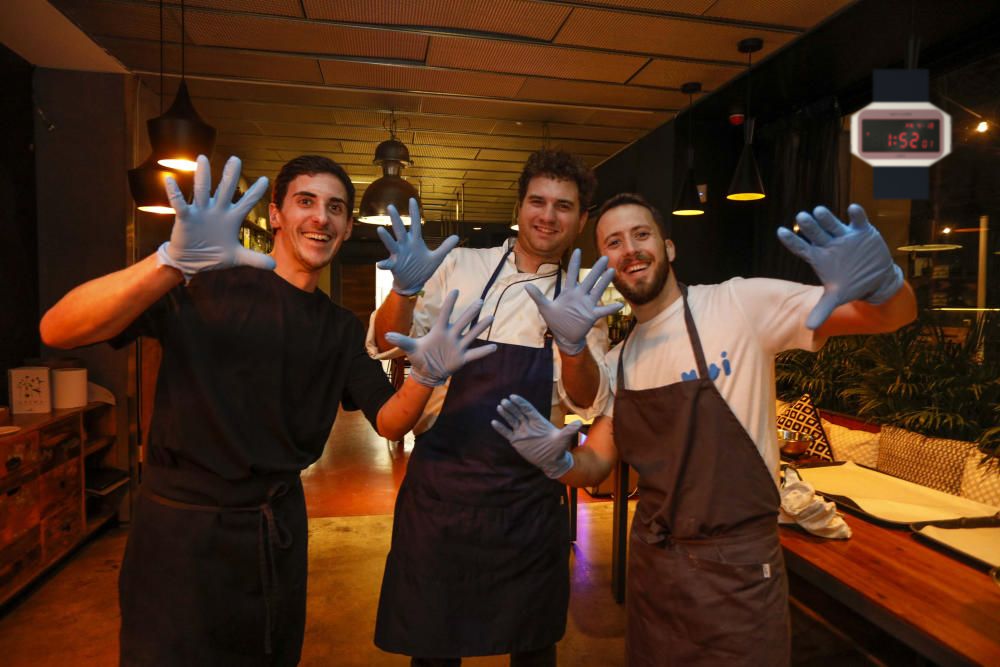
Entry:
1:52
